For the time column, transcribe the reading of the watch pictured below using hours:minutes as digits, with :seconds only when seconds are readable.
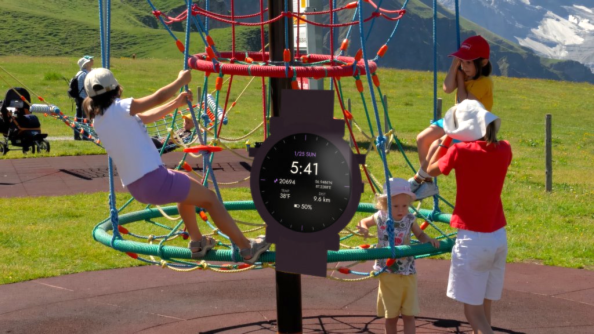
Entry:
5:41
